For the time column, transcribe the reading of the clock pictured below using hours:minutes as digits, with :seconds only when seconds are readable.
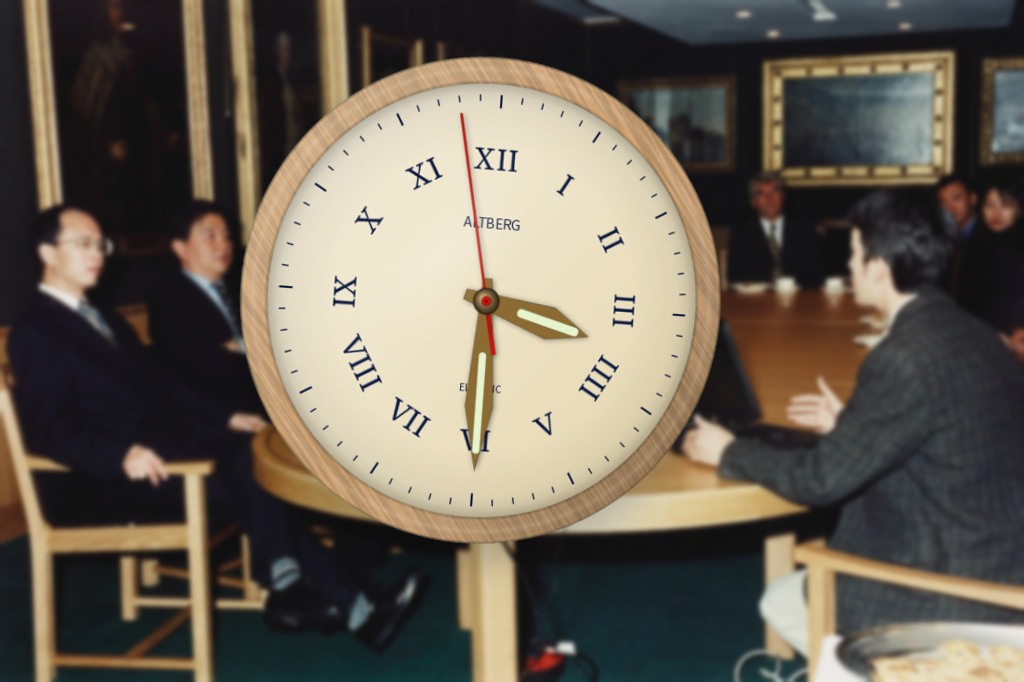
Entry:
3:29:58
